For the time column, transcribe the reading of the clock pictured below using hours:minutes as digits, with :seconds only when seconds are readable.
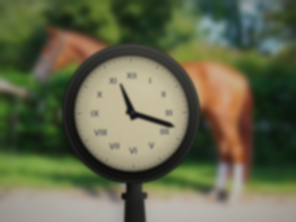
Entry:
11:18
